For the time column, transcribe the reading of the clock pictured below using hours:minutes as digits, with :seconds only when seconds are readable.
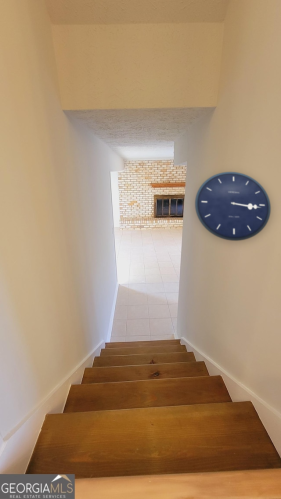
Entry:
3:16
